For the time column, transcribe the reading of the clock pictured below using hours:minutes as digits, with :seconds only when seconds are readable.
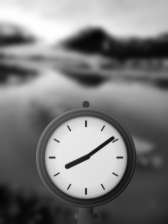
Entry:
8:09
